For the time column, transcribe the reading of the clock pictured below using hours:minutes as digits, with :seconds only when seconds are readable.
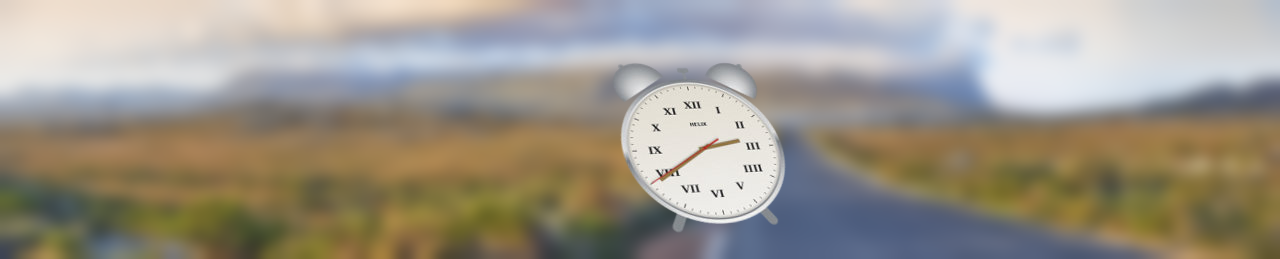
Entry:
2:39:40
